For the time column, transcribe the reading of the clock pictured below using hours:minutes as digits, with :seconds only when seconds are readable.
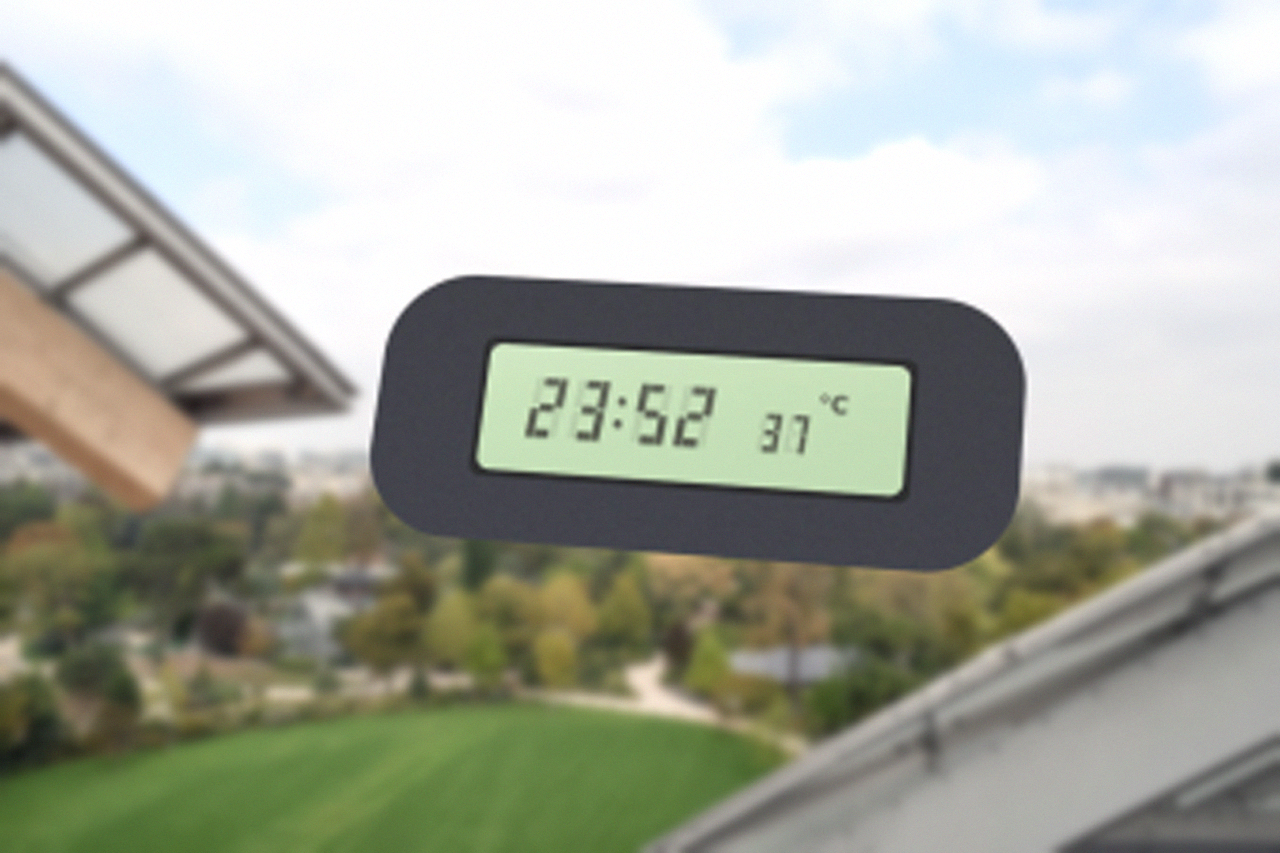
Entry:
23:52
